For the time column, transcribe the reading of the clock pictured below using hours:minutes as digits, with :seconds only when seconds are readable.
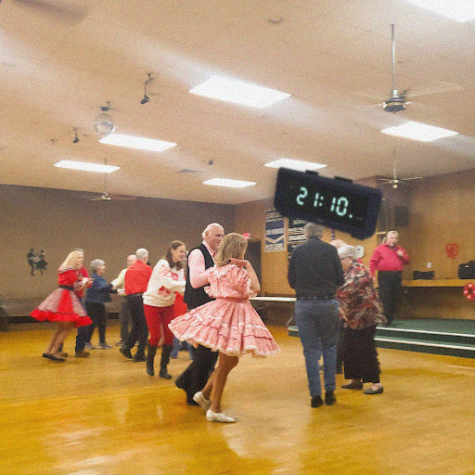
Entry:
21:10
